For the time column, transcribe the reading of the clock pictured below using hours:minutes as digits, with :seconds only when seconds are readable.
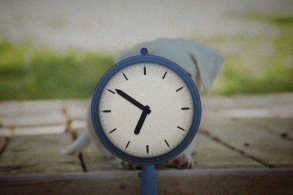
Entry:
6:51
